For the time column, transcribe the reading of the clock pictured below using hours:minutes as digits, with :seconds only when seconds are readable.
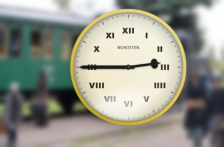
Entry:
2:45
